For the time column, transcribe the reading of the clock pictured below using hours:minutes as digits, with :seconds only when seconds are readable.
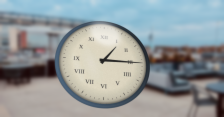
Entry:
1:15
